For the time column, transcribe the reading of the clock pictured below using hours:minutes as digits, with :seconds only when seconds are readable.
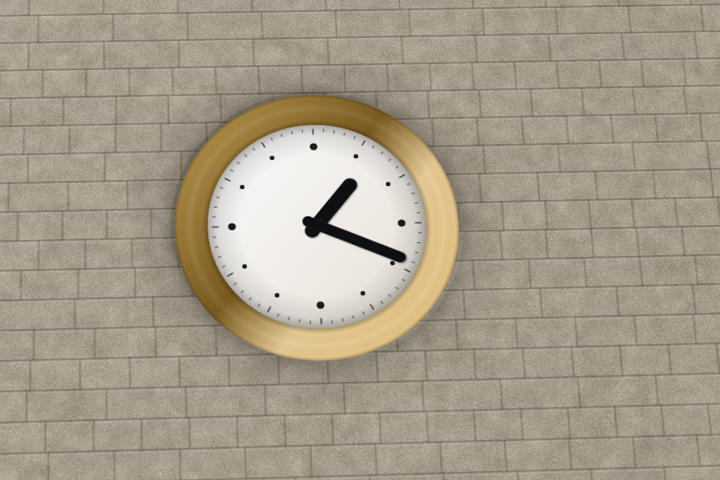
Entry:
1:19
